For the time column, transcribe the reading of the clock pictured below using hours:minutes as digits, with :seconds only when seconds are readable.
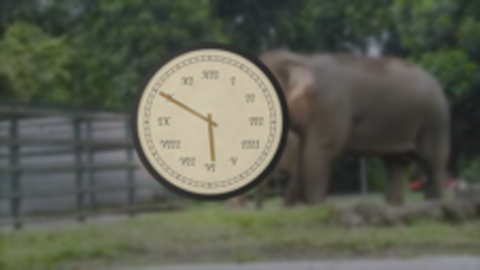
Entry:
5:50
